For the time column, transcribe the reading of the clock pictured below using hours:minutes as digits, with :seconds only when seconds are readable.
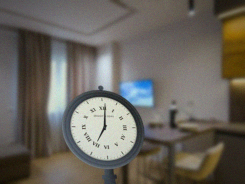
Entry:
7:01
